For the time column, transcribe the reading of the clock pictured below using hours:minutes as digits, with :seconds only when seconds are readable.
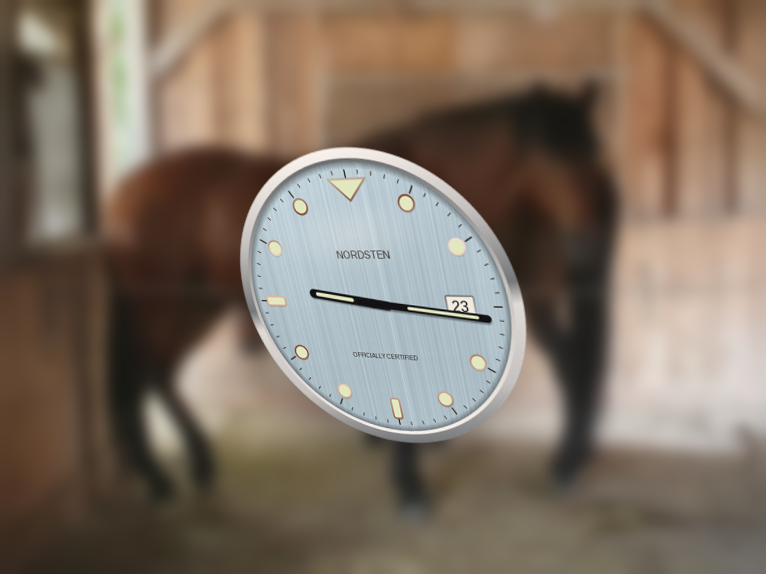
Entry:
9:16
